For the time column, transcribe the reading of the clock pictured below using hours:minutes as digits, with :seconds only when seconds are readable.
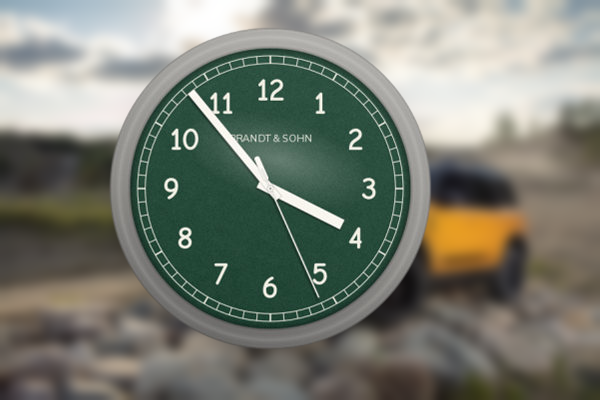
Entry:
3:53:26
